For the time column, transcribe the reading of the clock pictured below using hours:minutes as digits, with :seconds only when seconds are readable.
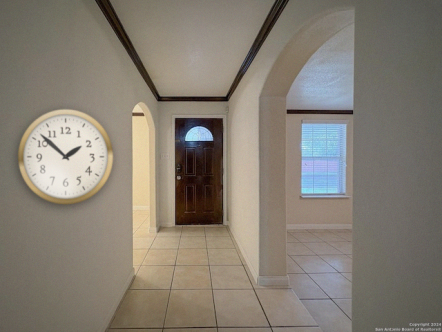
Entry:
1:52
